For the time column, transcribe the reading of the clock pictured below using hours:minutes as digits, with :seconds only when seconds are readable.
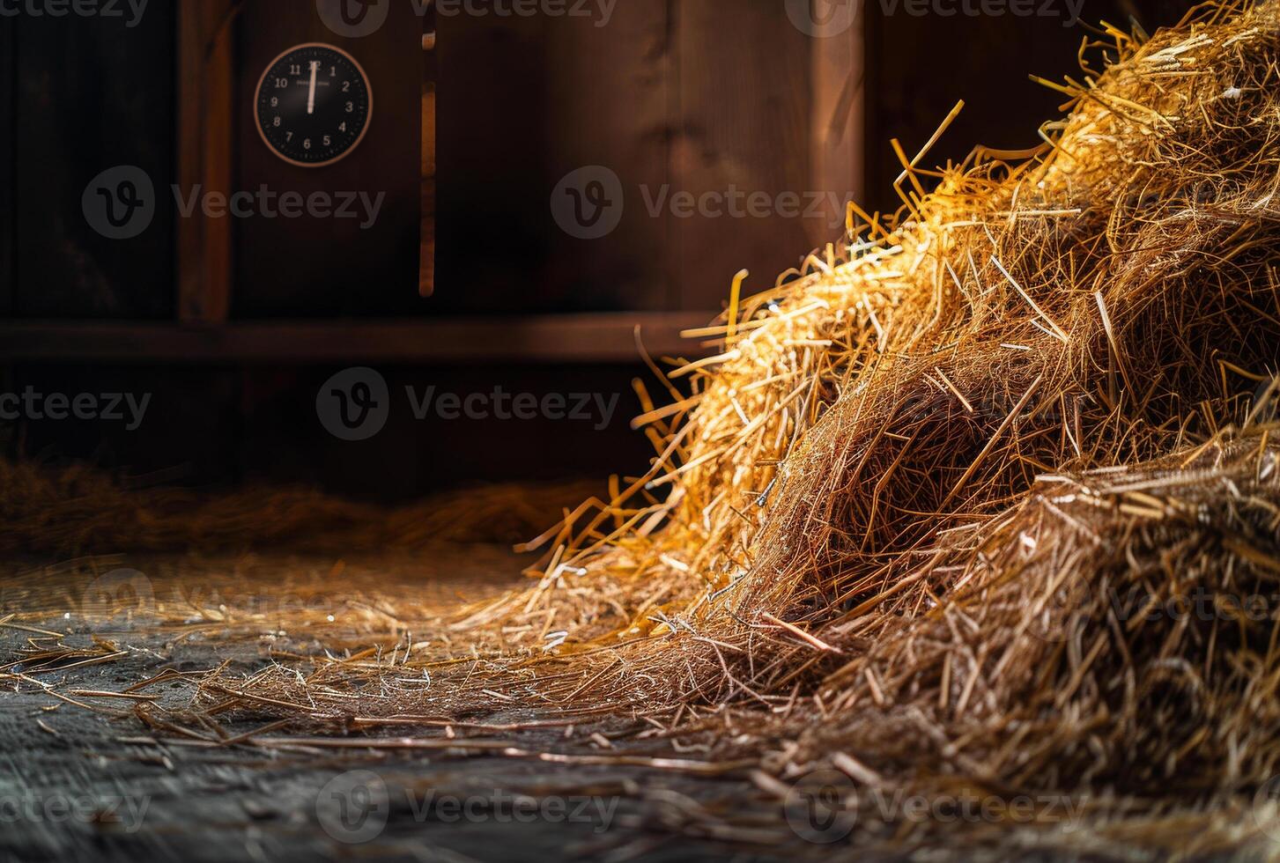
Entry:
12:00
